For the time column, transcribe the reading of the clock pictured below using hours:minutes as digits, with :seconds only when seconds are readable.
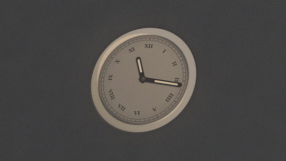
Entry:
11:16
